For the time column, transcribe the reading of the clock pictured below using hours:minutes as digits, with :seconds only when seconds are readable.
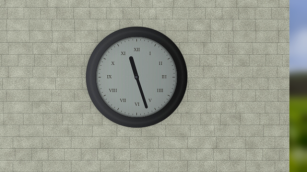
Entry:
11:27
